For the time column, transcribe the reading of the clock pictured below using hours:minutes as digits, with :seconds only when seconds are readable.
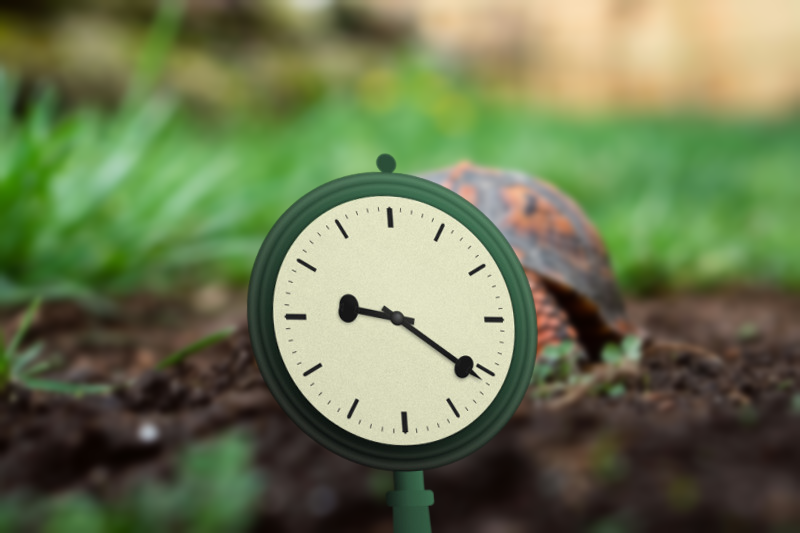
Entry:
9:21
